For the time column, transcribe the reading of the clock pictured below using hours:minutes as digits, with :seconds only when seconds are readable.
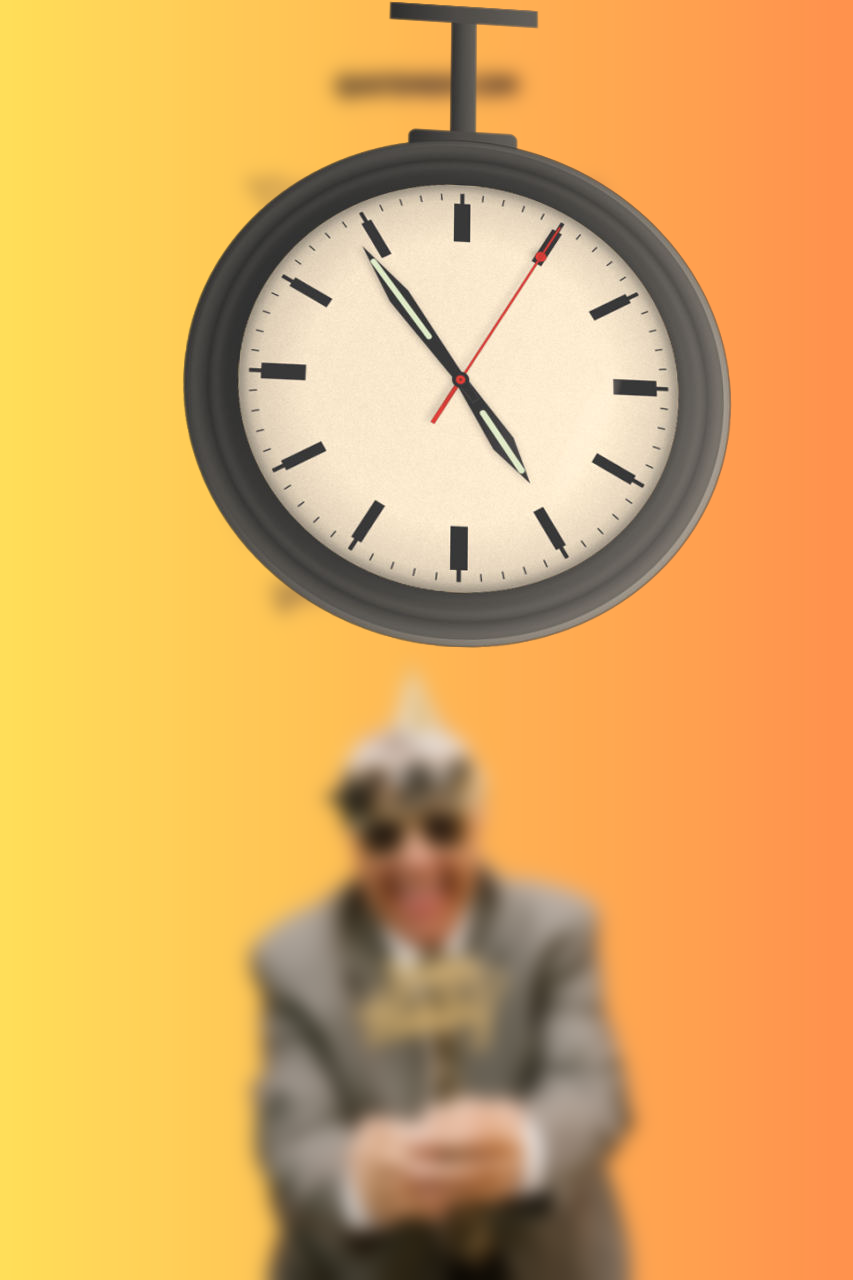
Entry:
4:54:05
